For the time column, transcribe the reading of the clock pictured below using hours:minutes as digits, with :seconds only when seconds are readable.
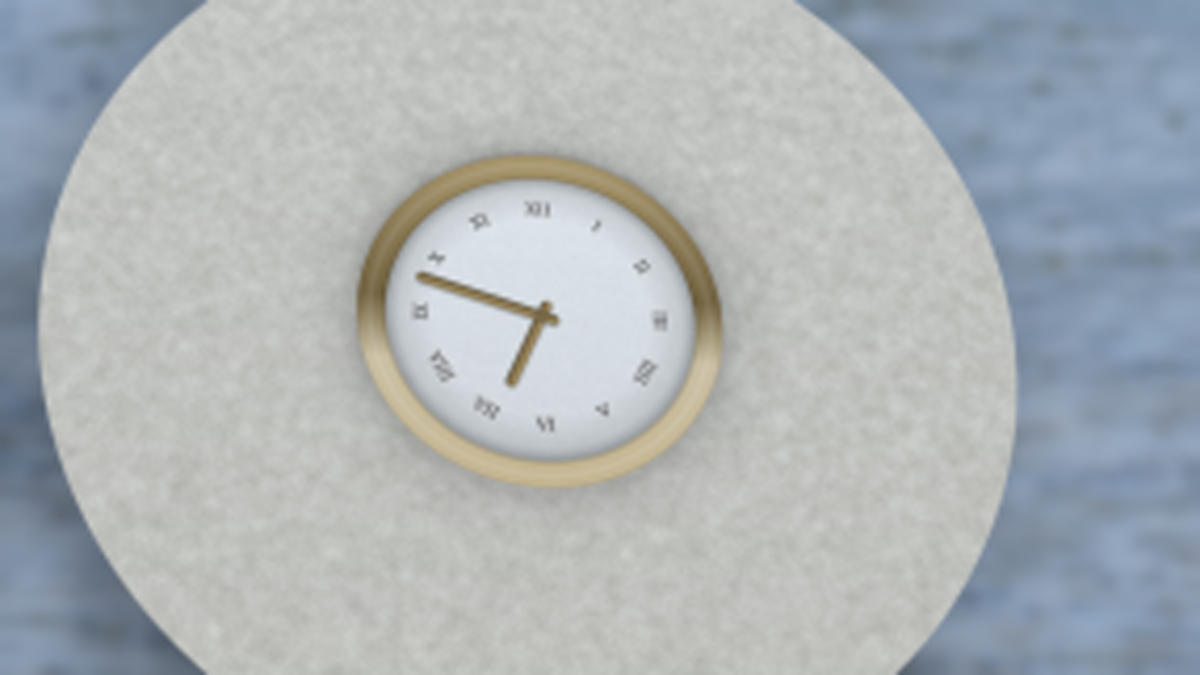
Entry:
6:48
